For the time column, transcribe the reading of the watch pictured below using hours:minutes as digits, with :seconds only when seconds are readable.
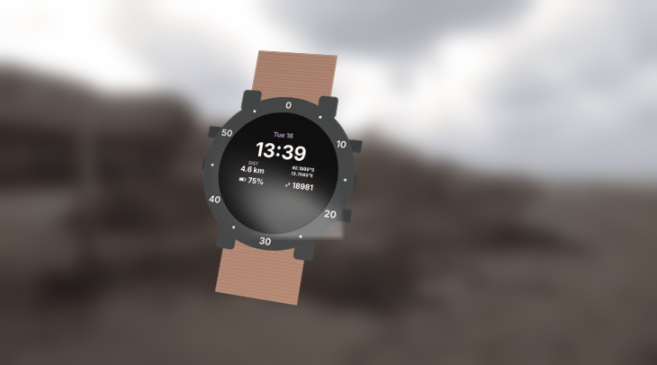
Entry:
13:39
